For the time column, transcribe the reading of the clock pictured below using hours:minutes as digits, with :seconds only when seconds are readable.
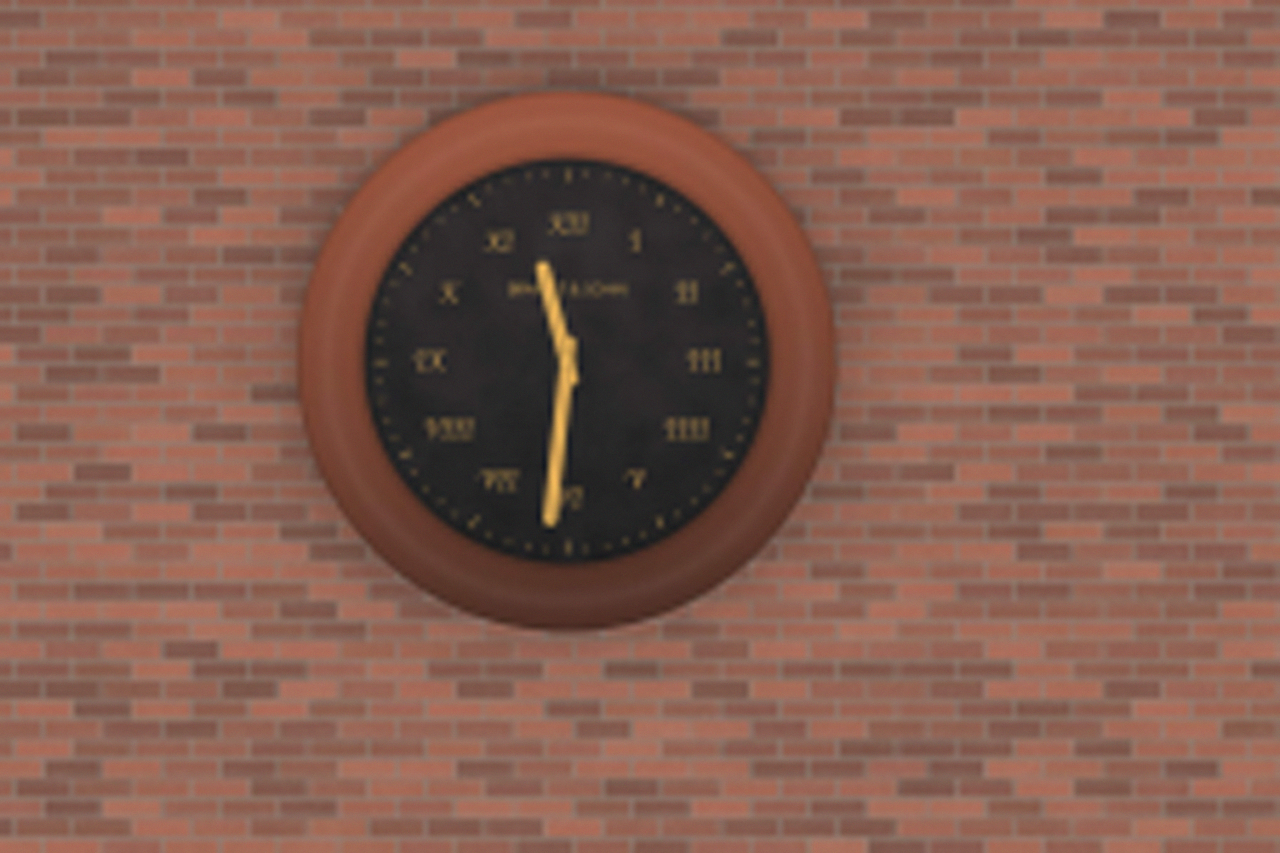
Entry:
11:31
